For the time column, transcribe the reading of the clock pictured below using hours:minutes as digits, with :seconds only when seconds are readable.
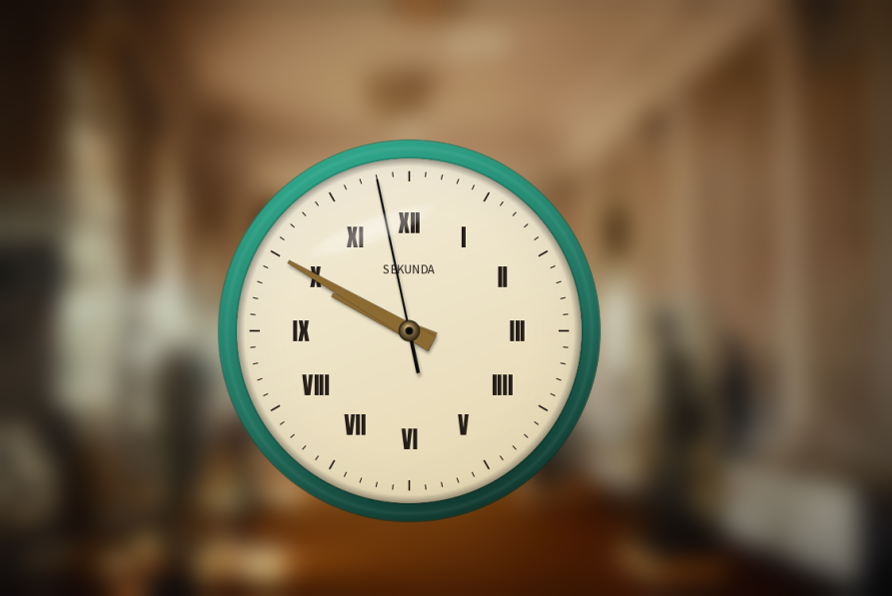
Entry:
9:49:58
